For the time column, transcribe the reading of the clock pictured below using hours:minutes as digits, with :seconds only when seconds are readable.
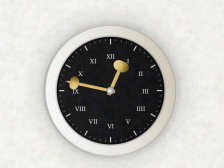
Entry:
12:47
